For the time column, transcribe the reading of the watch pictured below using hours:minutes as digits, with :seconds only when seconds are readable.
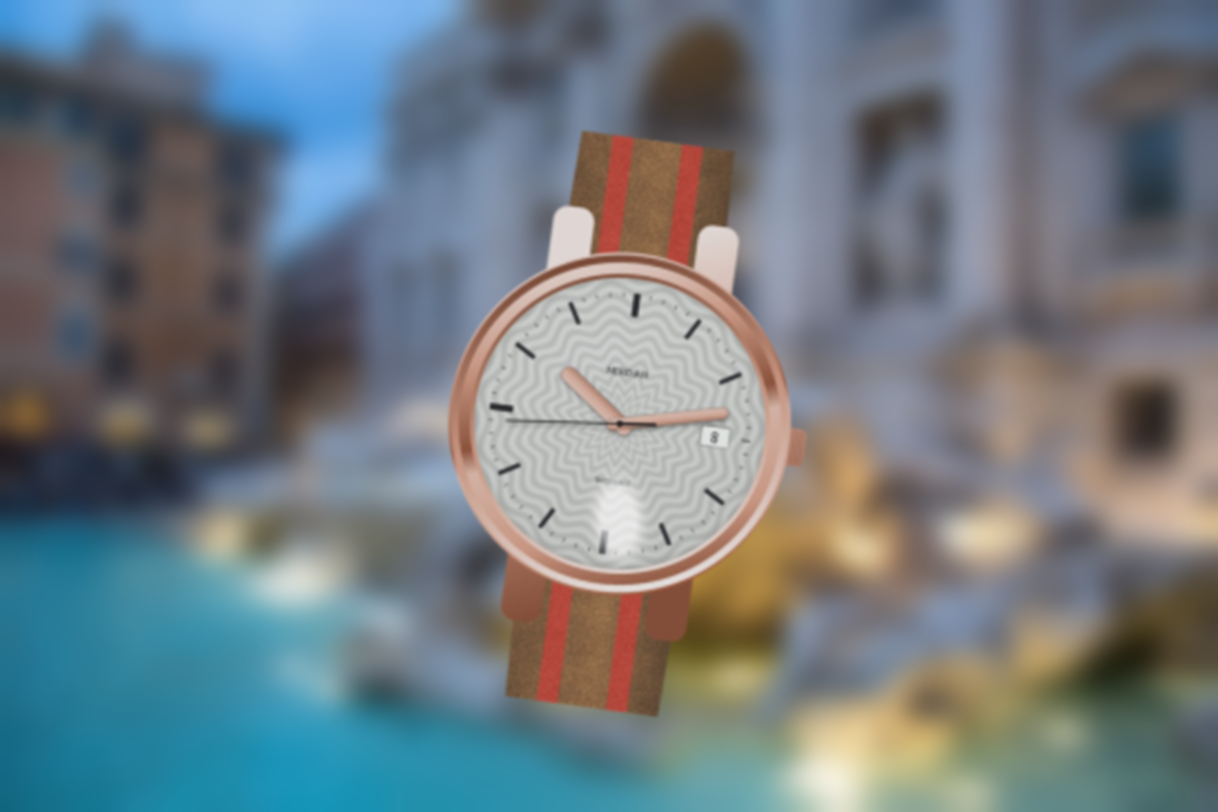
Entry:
10:12:44
